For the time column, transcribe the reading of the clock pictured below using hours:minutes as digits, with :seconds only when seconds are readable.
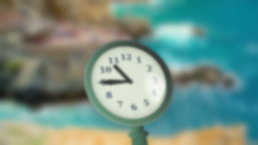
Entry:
10:45
